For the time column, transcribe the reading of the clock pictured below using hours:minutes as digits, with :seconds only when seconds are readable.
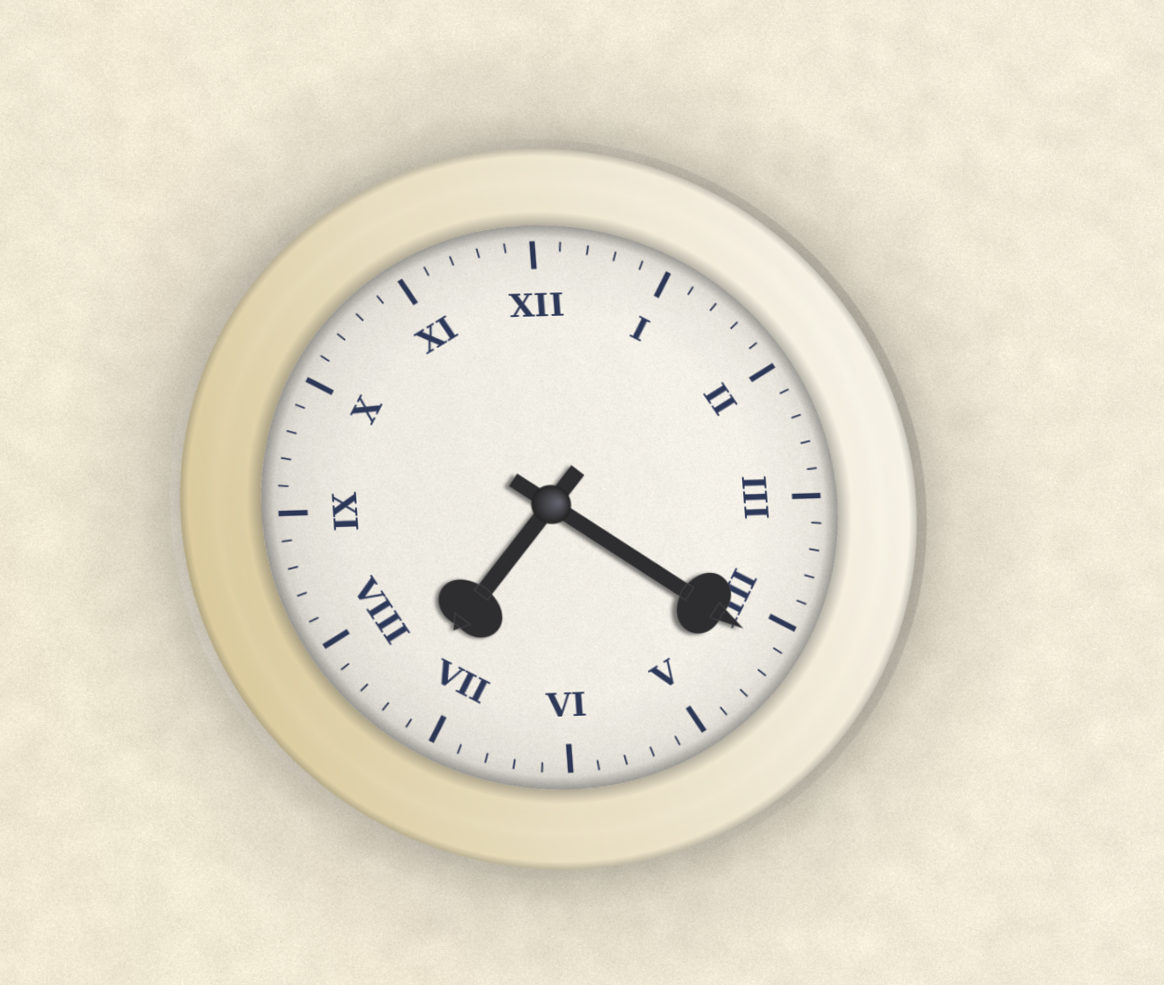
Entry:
7:21
